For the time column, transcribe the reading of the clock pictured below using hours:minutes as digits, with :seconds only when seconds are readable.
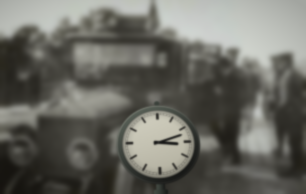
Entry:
3:12
